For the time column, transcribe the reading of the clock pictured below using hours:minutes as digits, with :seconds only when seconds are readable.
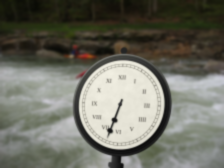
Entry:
6:33
